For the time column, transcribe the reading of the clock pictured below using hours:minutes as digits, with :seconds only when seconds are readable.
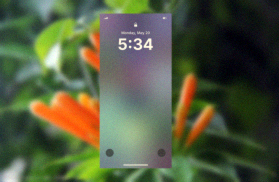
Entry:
5:34
